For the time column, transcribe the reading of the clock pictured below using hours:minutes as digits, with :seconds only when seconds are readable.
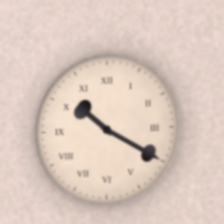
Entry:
10:20
